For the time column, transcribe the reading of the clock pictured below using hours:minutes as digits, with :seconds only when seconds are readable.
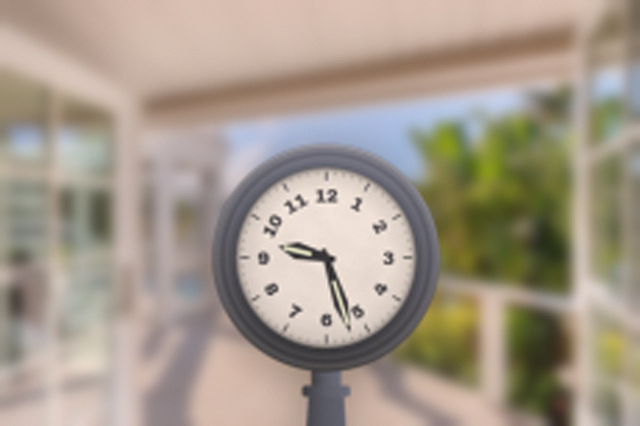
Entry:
9:27
